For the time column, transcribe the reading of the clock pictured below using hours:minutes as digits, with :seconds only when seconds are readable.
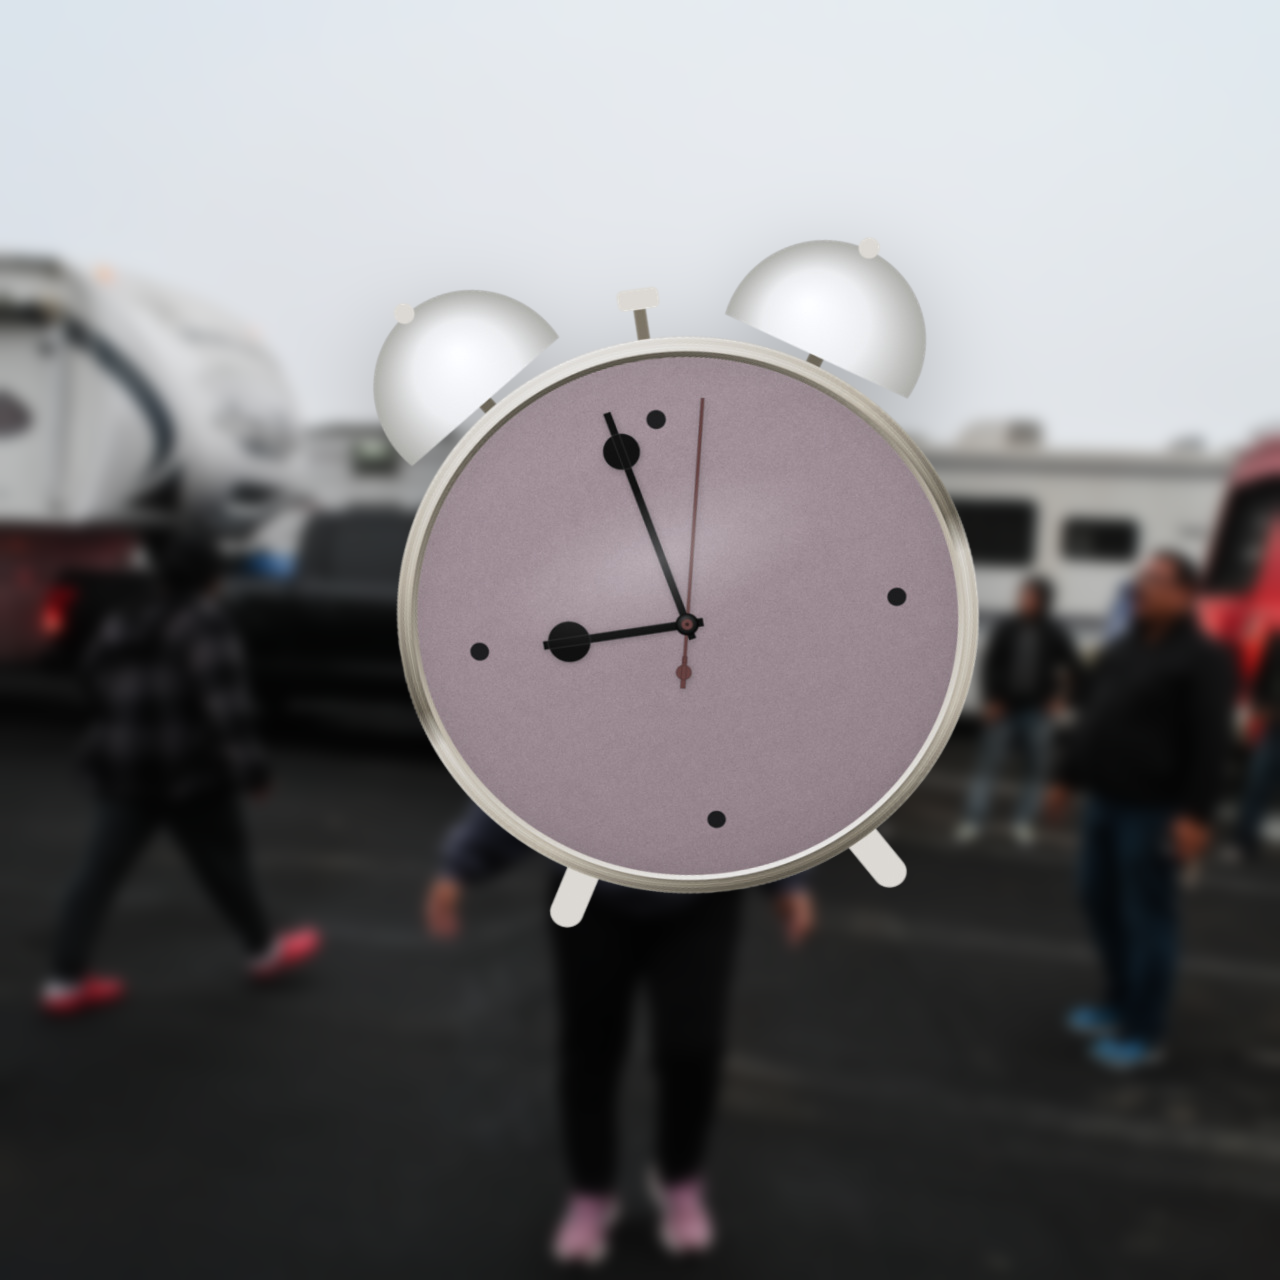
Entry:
8:58:02
